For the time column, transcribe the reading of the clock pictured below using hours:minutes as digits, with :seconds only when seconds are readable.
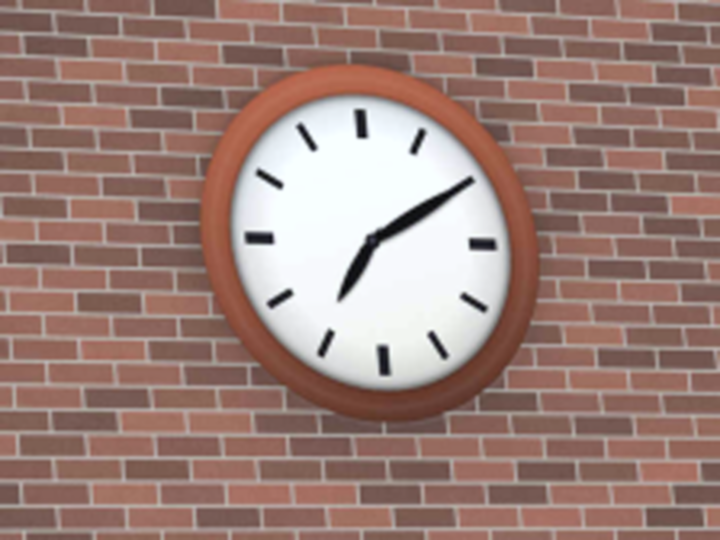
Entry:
7:10
